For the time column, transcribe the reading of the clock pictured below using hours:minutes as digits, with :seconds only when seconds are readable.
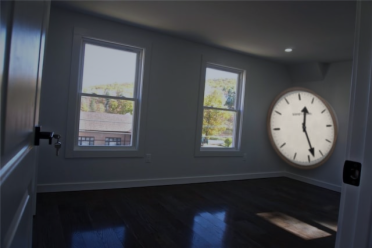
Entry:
12:28
